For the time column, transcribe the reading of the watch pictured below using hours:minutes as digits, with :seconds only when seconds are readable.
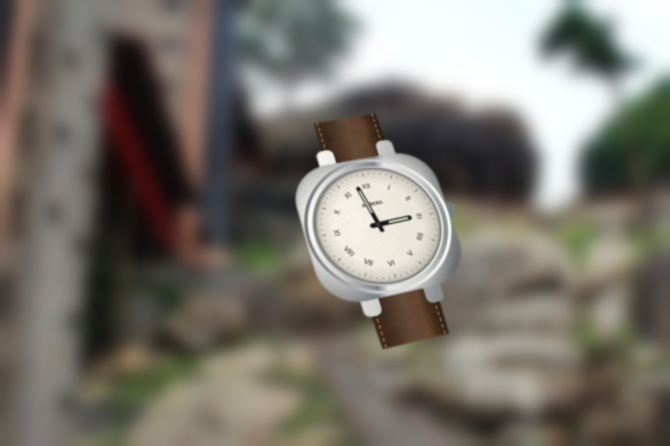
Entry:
2:58
